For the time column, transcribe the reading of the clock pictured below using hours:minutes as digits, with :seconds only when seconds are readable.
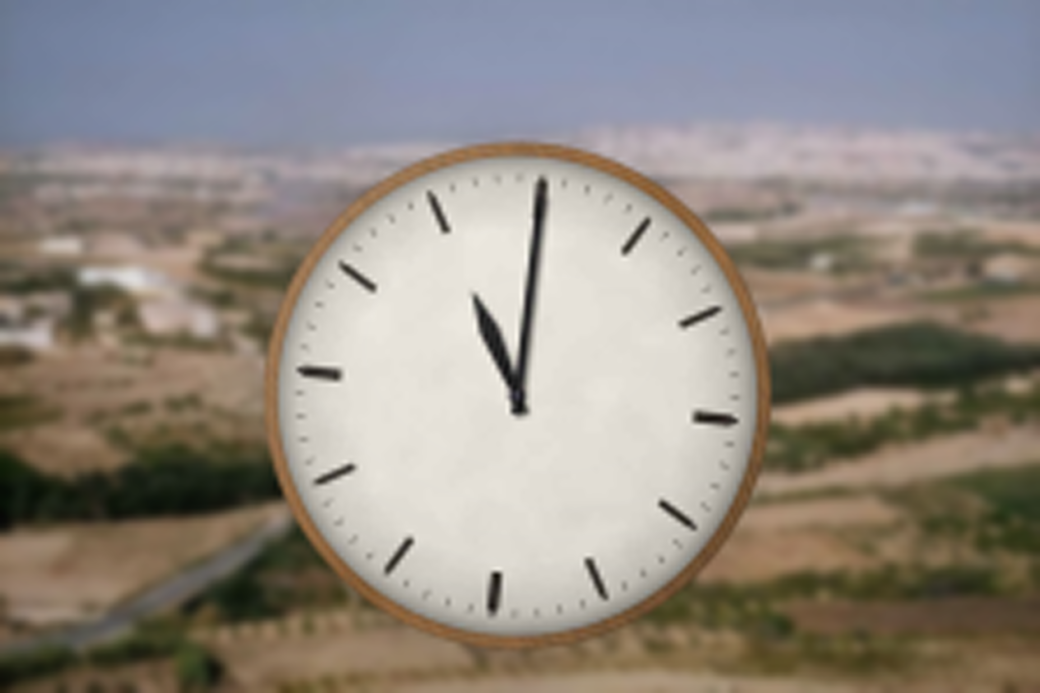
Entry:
11:00
